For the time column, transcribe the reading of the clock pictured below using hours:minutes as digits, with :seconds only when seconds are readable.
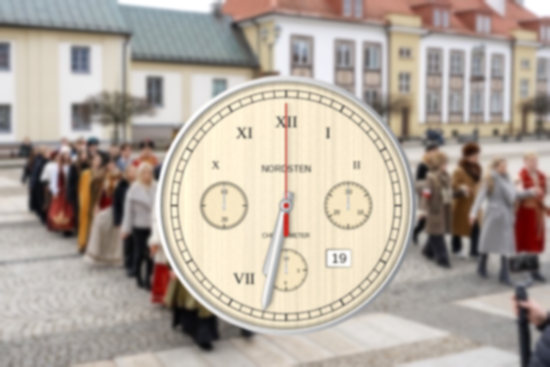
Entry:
6:32
